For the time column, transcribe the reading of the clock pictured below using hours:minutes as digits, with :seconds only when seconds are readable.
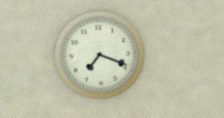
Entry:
7:19
